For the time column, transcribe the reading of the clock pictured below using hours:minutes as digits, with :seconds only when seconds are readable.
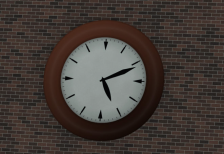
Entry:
5:11
